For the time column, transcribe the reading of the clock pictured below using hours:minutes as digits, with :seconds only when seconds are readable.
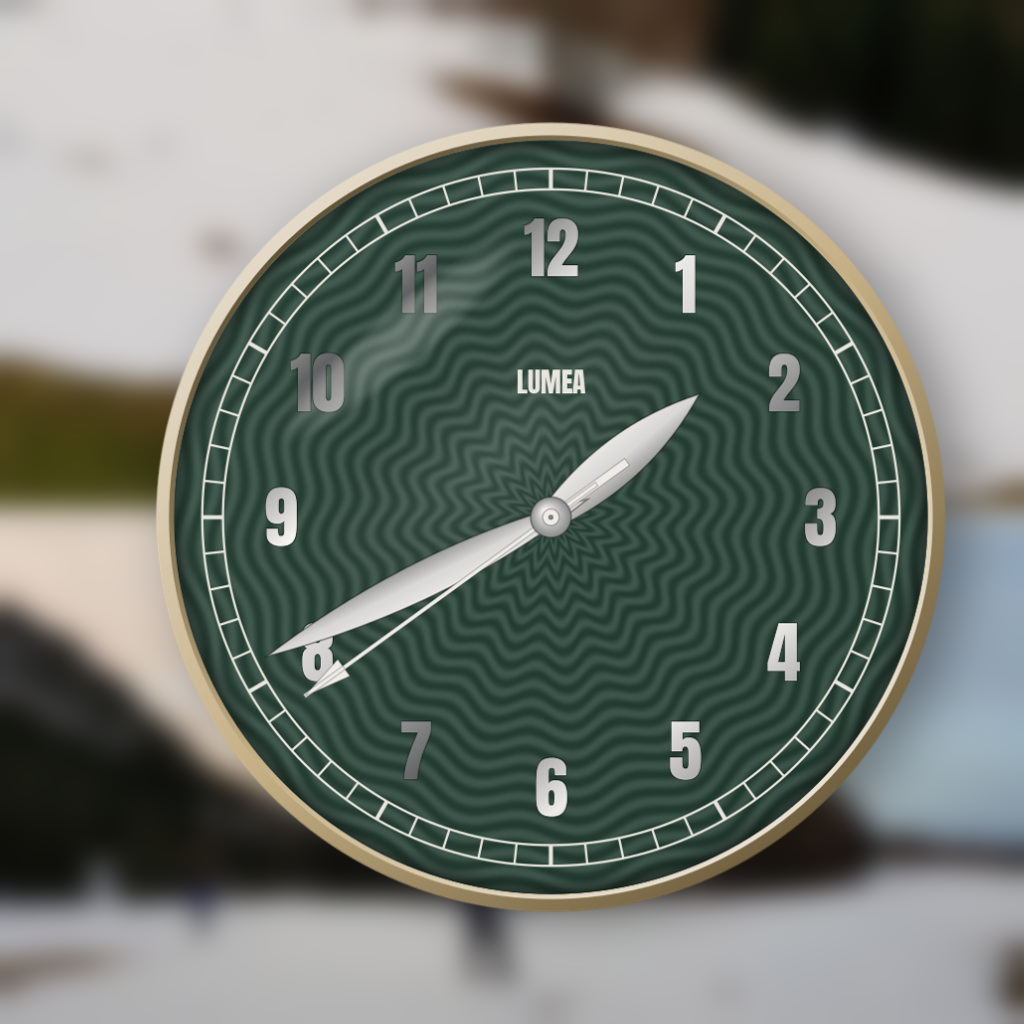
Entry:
1:40:39
